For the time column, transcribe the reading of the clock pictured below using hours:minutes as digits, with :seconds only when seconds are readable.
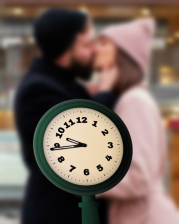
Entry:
9:44
